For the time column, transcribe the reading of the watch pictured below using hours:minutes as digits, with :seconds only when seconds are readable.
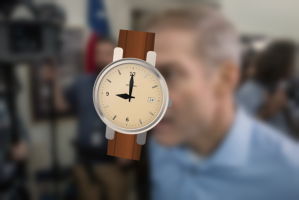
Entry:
9:00
